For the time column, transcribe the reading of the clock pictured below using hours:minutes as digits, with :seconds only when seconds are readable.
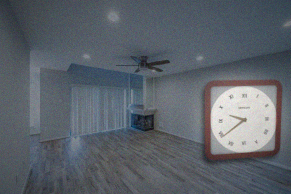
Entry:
9:39
